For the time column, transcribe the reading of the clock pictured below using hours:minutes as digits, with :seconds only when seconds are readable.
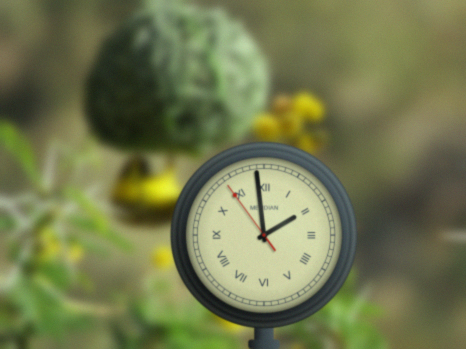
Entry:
1:58:54
